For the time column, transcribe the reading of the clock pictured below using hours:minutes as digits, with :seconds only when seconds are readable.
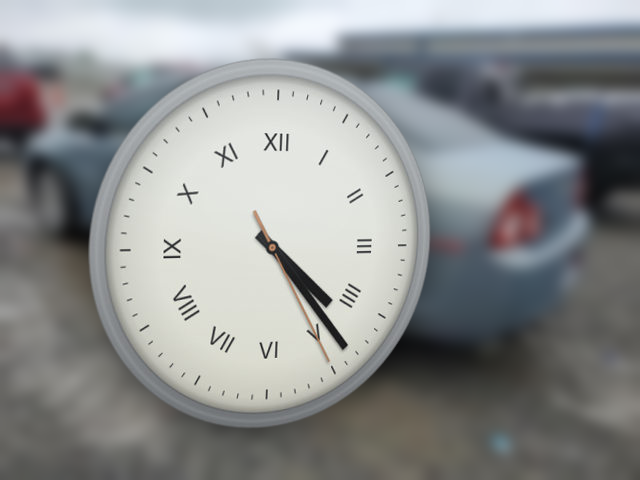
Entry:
4:23:25
